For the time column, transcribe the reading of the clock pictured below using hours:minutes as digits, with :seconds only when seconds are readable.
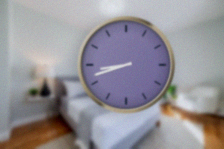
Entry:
8:42
